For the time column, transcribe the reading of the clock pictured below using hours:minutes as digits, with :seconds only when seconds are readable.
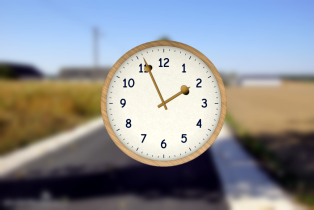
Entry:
1:56
